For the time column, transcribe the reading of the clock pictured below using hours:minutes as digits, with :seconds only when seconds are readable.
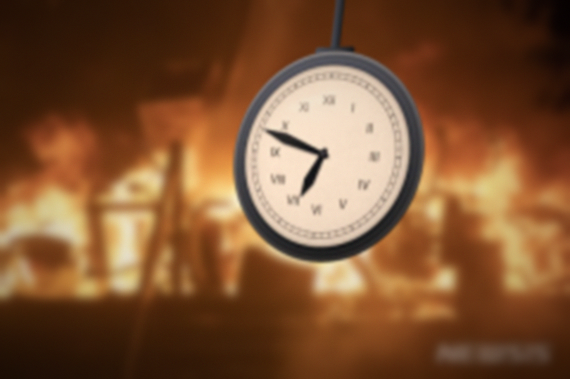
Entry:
6:48
